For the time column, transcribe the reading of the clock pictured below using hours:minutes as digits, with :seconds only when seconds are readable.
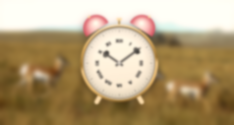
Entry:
10:09
